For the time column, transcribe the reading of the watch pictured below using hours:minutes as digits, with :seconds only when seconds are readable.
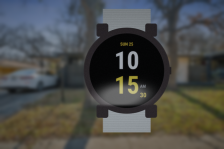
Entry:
10:15
